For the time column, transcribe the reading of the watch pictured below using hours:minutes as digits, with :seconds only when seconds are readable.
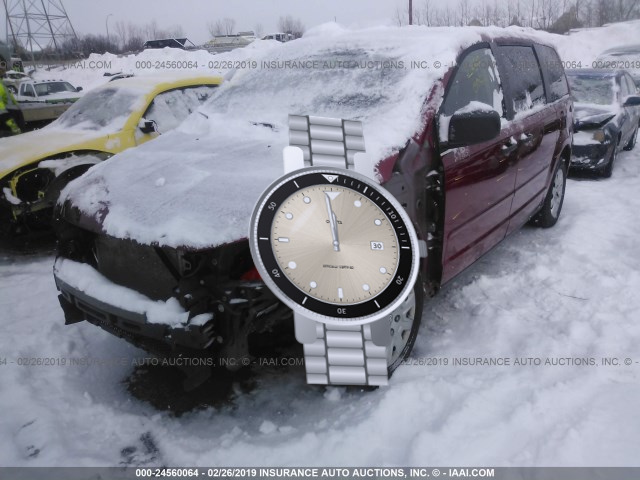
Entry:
11:59
